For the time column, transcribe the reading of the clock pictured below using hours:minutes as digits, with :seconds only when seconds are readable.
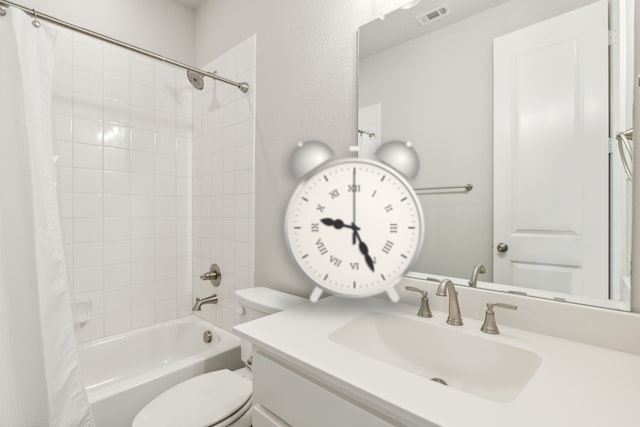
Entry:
9:26:00
